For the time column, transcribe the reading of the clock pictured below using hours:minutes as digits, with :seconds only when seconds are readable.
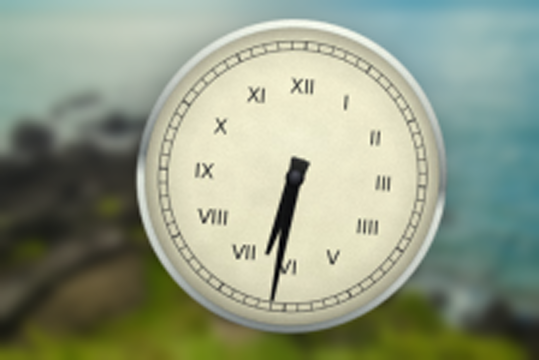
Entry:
6:31
